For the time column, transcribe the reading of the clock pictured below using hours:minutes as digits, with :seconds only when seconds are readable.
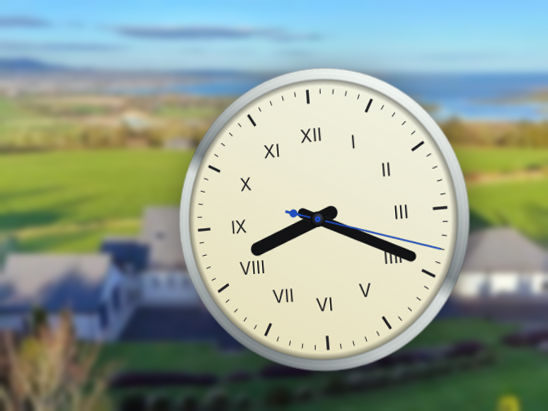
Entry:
8:19:18
